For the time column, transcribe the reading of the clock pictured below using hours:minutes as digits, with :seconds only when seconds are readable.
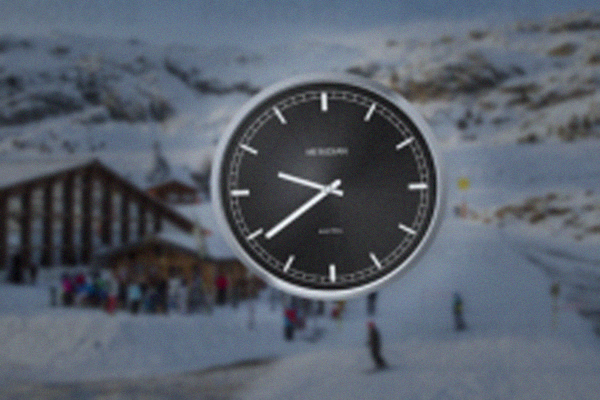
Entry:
9:39
